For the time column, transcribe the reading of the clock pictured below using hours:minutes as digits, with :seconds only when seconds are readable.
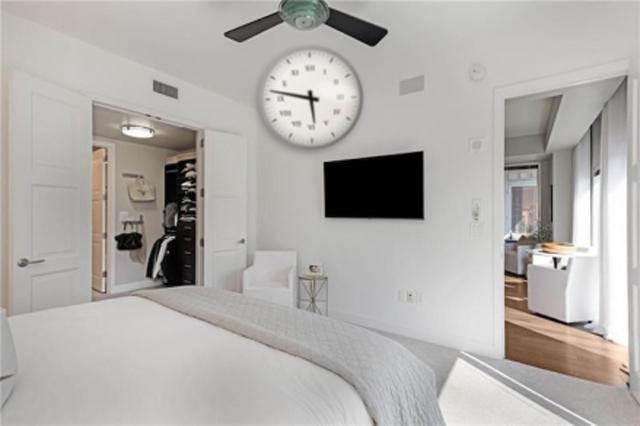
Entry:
5:47
